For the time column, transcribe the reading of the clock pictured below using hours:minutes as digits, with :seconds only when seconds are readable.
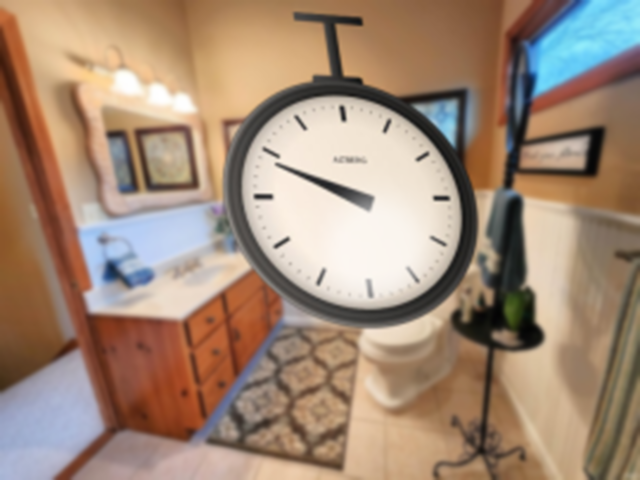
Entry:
9:49
